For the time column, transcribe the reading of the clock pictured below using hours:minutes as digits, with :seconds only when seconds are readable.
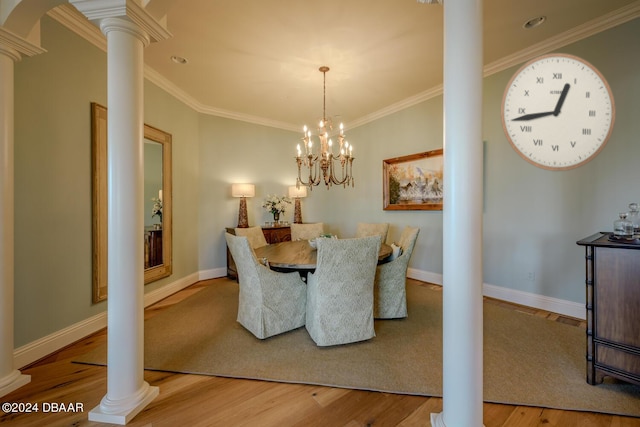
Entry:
12:43
